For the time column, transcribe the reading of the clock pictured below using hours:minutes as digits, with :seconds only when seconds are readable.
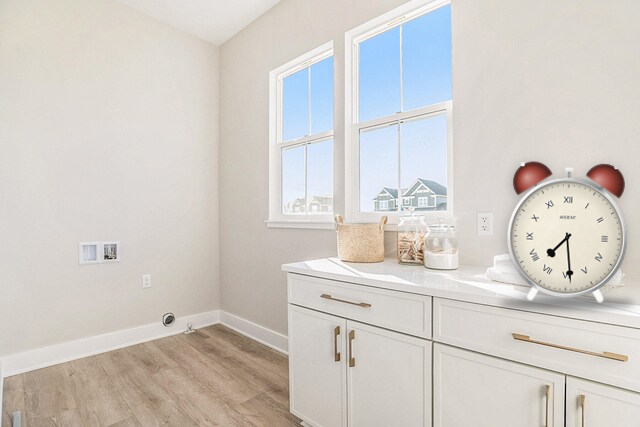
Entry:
7:29
